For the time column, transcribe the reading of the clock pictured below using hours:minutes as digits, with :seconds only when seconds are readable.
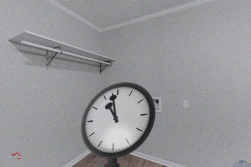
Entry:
10:58
